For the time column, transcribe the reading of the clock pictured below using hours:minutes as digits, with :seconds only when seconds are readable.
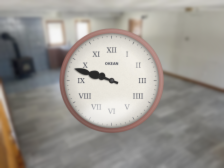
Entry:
9:48
